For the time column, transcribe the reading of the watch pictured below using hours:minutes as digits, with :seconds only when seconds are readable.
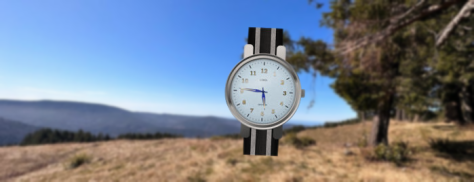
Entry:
5:46
